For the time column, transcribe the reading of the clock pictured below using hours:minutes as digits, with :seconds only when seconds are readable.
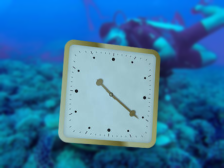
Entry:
10:21
